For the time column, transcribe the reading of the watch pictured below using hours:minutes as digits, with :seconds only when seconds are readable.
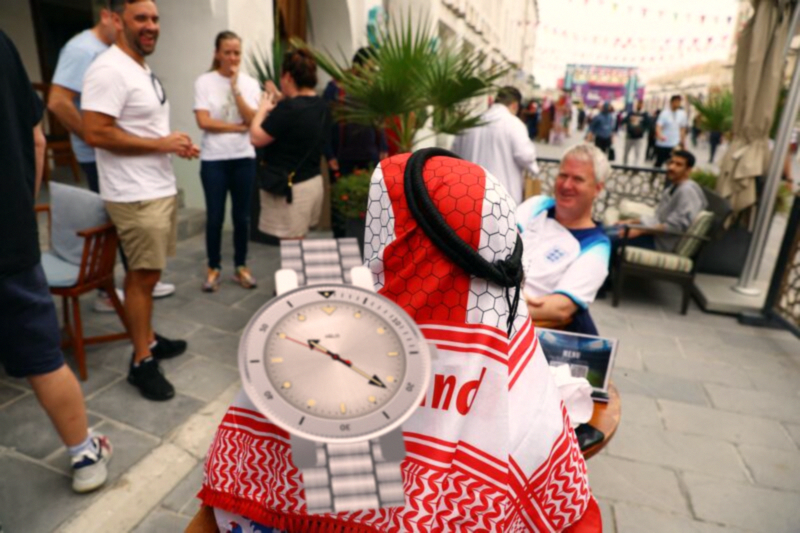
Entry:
10:21:50
